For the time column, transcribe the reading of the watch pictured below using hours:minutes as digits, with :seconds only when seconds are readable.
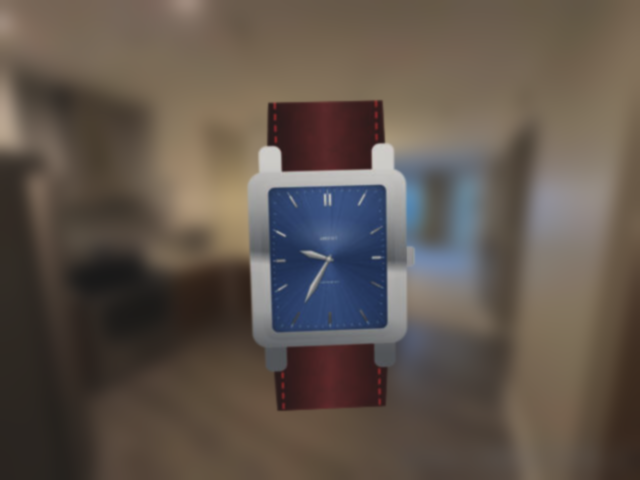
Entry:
9:35
